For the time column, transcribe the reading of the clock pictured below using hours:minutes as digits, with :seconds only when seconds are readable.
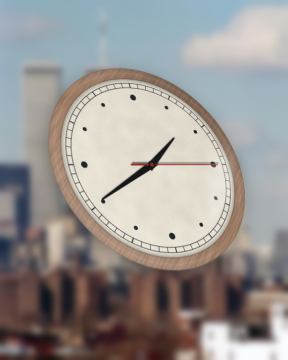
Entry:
1:40:15
